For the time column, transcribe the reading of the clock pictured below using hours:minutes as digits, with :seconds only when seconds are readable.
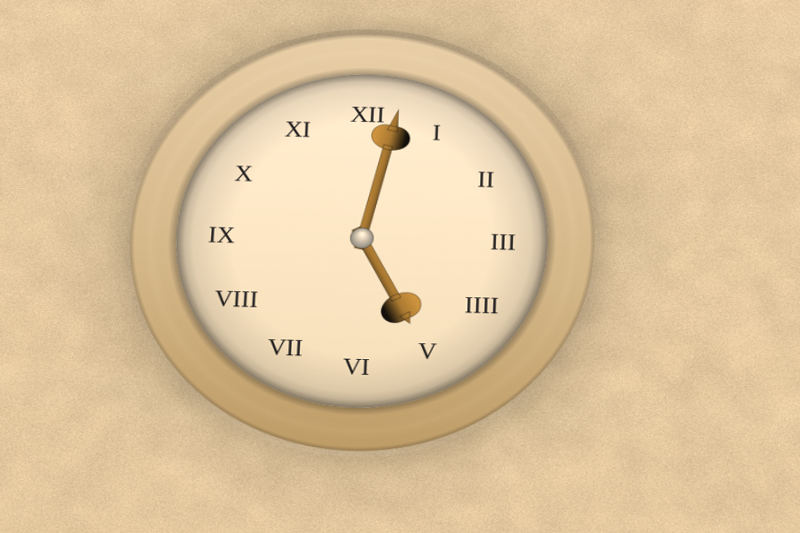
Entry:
5:02
